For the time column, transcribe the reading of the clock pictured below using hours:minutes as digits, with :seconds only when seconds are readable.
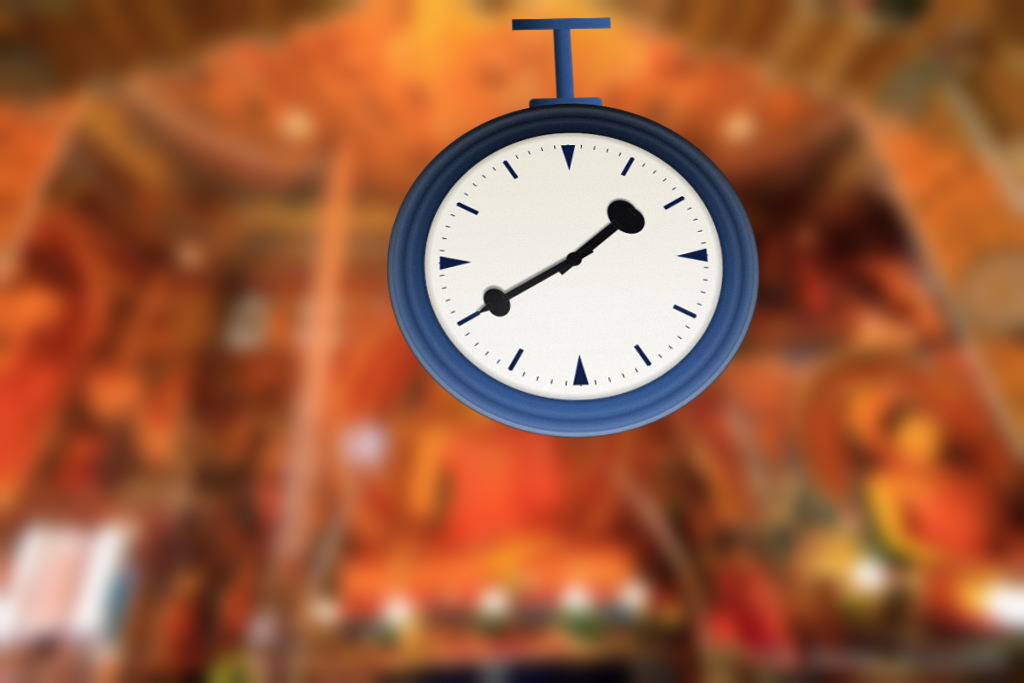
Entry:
1:40
